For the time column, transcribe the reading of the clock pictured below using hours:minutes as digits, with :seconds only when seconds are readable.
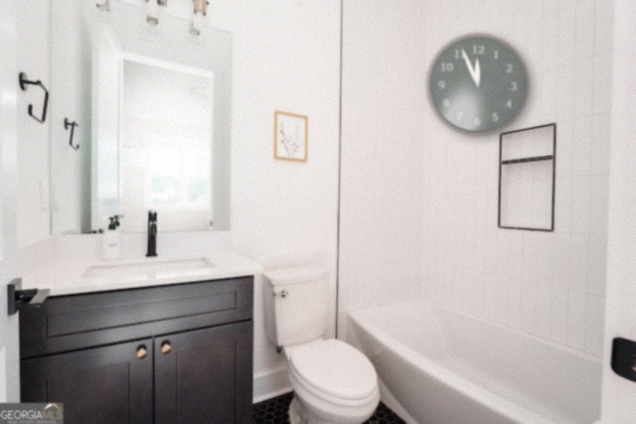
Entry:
11:56
